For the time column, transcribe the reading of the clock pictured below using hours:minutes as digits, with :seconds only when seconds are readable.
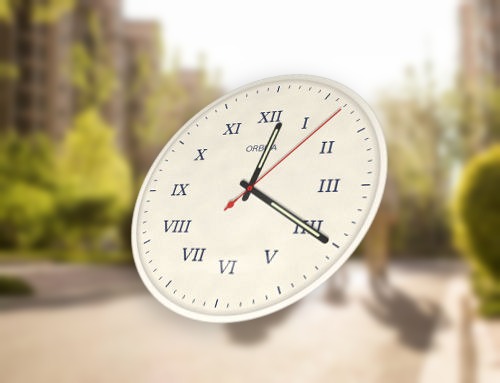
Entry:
12:20:07
